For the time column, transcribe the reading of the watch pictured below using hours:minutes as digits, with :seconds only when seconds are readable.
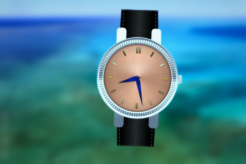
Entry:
8:28
